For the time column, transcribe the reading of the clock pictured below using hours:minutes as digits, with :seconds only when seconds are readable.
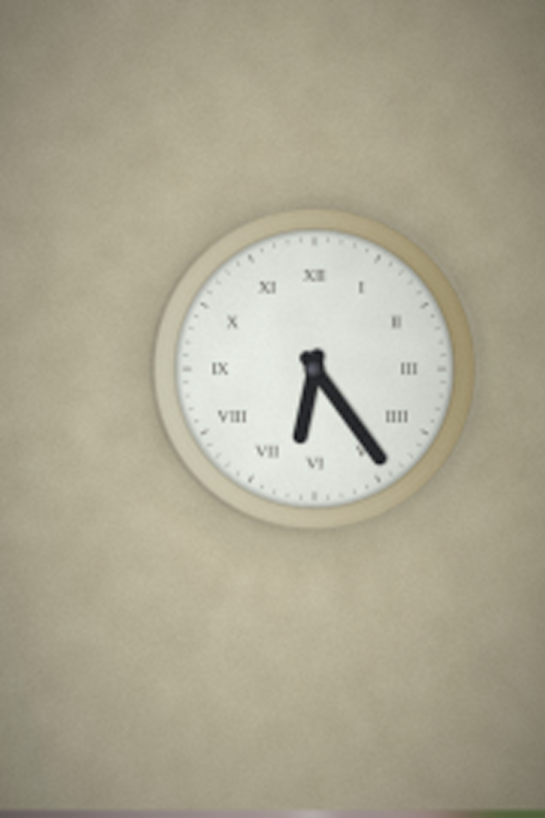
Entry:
6:24
